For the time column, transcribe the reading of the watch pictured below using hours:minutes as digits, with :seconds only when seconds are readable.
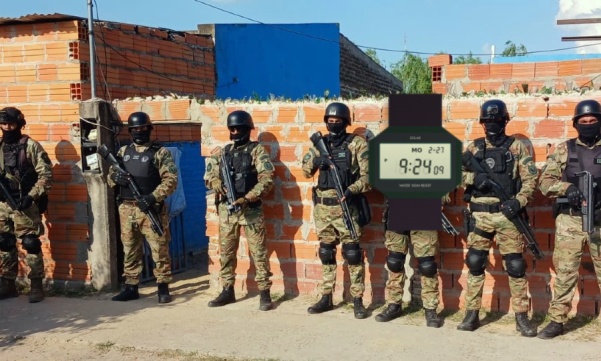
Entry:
9:24:09
